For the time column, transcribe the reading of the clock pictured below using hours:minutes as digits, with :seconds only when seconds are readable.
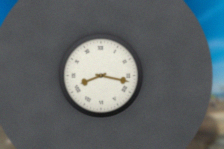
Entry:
8:17
